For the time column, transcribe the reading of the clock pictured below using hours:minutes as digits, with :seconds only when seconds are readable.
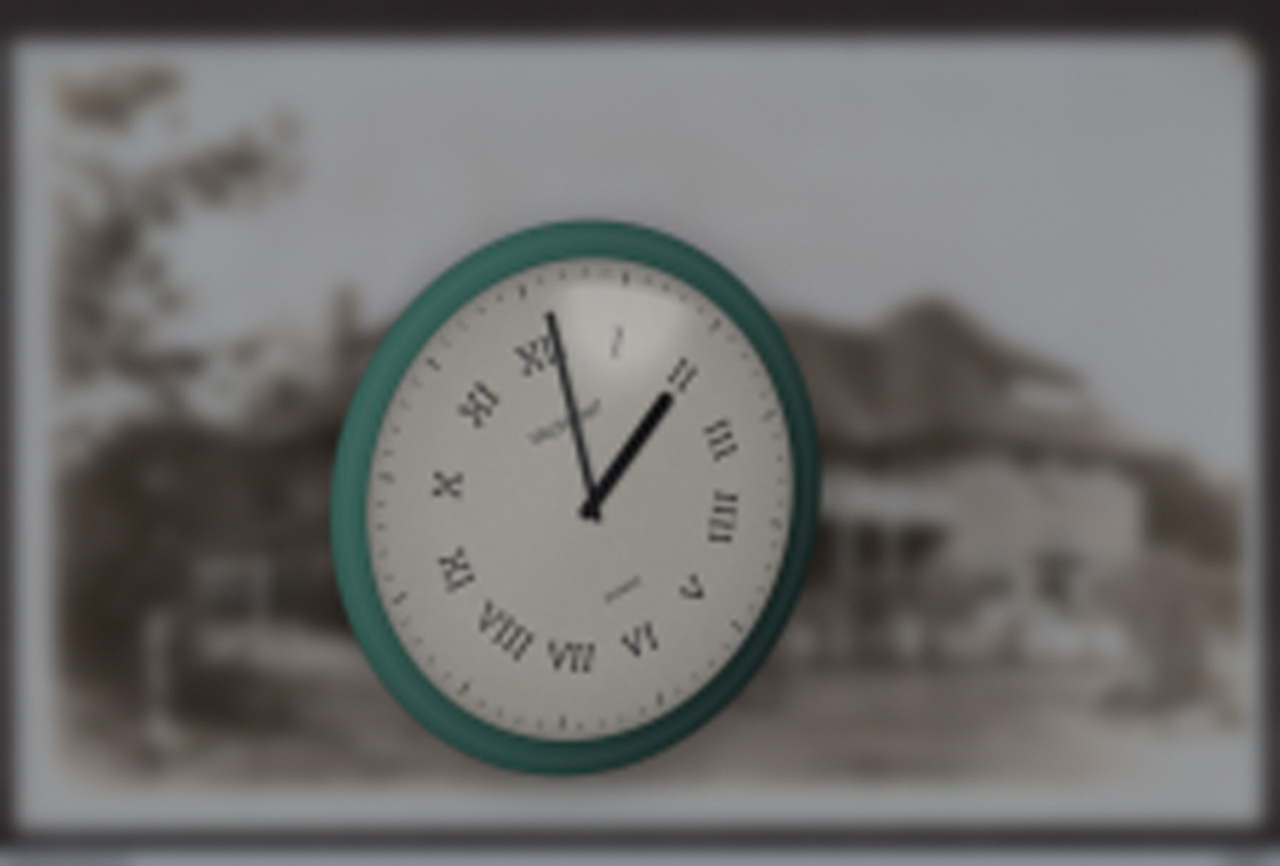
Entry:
2:01
